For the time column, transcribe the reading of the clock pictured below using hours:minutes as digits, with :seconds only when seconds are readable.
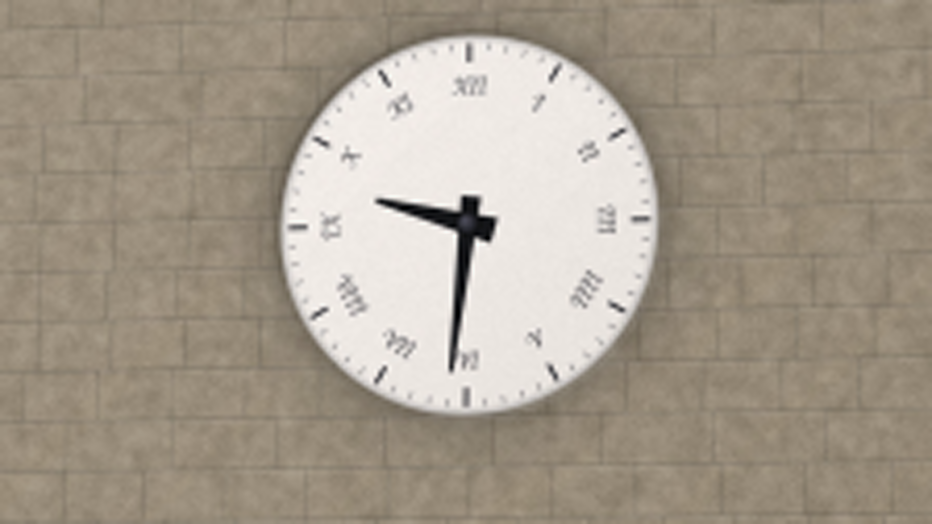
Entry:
9:31
